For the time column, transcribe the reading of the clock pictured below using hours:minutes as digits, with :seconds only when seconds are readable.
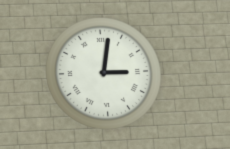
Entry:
3:02
